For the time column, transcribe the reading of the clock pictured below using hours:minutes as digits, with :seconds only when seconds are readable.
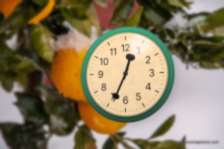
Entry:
12:34
